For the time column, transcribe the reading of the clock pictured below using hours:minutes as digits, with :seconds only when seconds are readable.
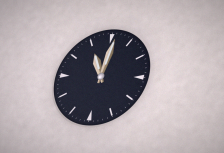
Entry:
11:01
